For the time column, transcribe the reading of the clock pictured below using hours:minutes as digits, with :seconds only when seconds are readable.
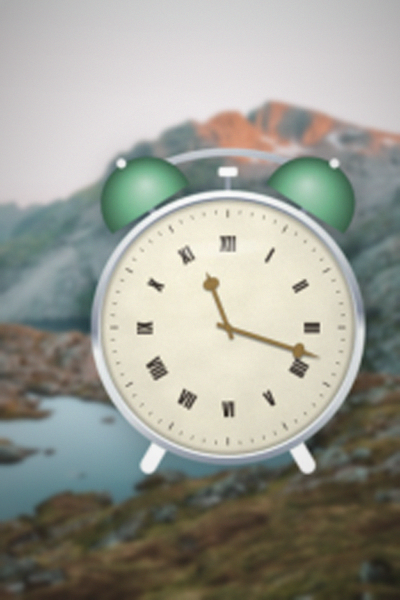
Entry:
11:18
